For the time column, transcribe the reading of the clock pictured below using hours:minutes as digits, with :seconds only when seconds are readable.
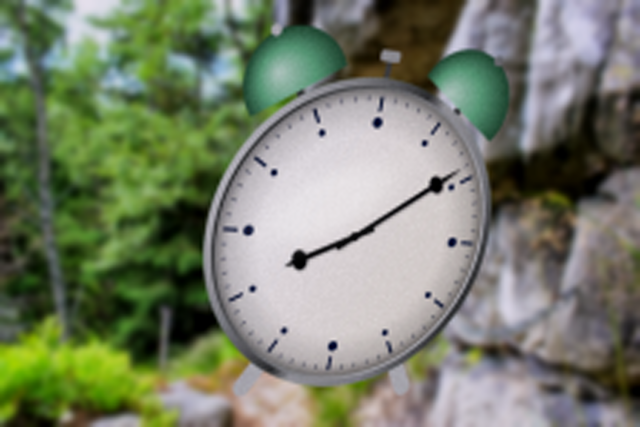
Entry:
8:09
